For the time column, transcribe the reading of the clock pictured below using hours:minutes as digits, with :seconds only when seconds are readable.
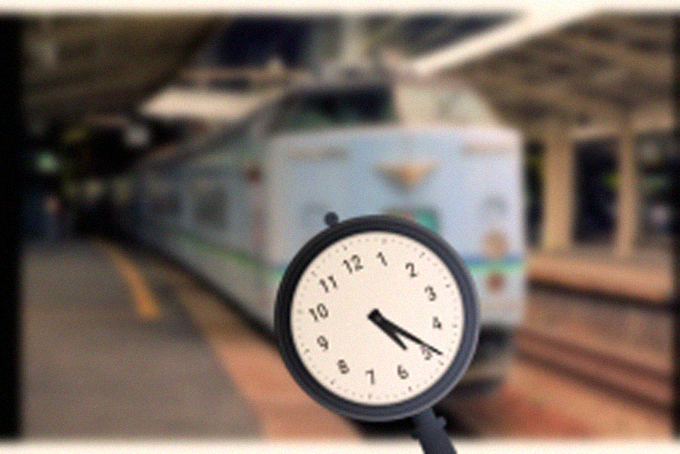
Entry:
5:24
